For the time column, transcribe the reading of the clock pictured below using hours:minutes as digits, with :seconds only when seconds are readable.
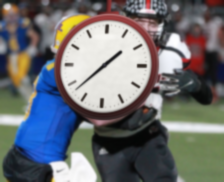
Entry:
1:38
